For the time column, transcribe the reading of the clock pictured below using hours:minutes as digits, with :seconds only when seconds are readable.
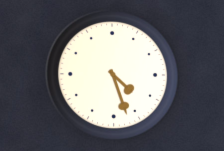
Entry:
4:27
